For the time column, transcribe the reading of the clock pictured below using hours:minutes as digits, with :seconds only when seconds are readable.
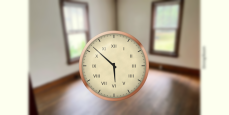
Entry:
5:52
